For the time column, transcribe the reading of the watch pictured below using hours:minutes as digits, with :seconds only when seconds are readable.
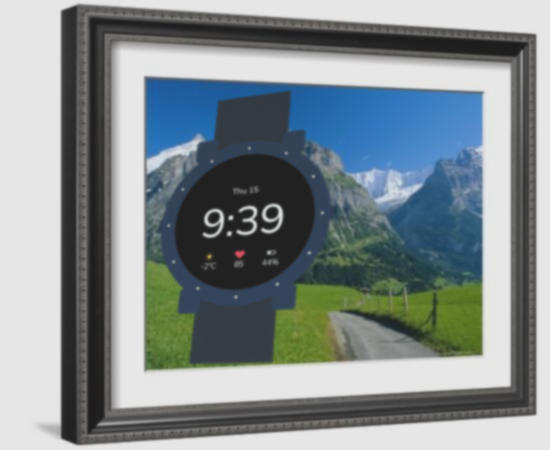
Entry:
9:39
